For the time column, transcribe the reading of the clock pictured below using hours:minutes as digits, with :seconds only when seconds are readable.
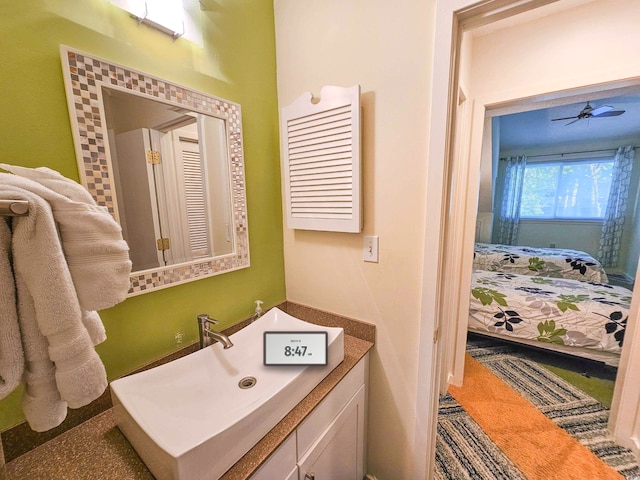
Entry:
8:47
